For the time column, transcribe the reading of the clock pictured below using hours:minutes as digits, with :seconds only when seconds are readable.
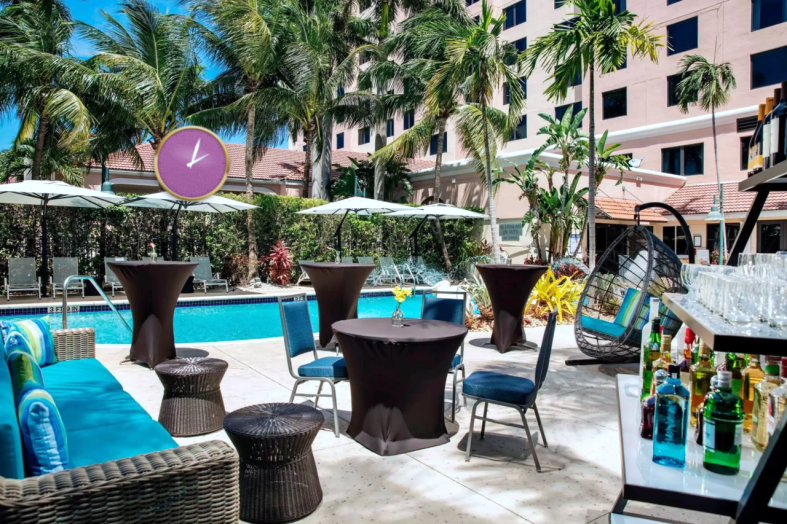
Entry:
2:03
